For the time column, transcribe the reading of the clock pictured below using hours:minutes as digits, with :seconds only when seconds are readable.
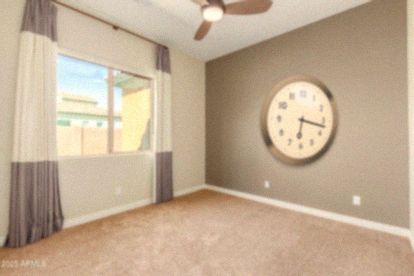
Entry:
6:17
